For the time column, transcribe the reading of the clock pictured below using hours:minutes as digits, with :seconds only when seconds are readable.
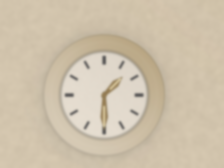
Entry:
1:30
